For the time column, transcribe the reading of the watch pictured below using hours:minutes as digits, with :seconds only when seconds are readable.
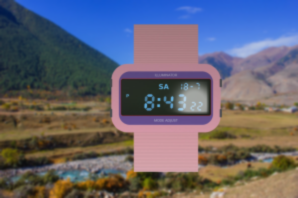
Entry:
8:43
